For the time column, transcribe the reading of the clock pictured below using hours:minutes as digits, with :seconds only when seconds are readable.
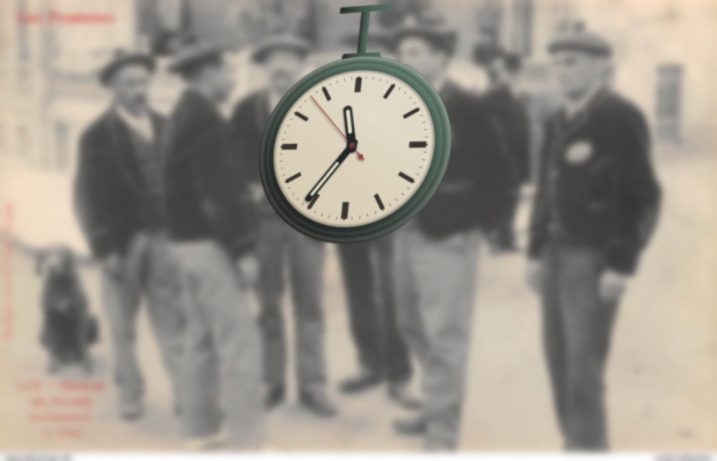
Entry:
11:35:53
